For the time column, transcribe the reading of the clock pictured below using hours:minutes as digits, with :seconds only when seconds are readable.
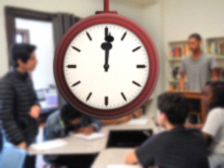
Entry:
12:01
